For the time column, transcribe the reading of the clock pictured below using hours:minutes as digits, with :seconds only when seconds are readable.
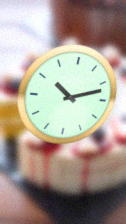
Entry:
10:12
